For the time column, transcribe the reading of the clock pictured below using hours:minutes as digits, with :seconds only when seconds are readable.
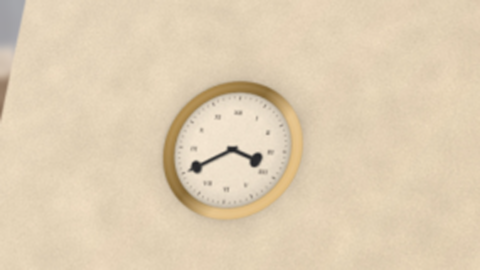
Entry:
3:40
